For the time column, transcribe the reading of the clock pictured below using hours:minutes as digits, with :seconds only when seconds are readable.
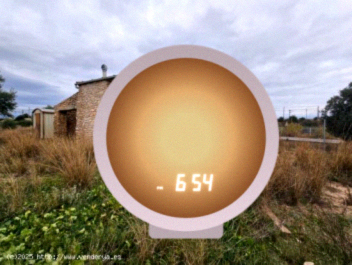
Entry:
6:54
